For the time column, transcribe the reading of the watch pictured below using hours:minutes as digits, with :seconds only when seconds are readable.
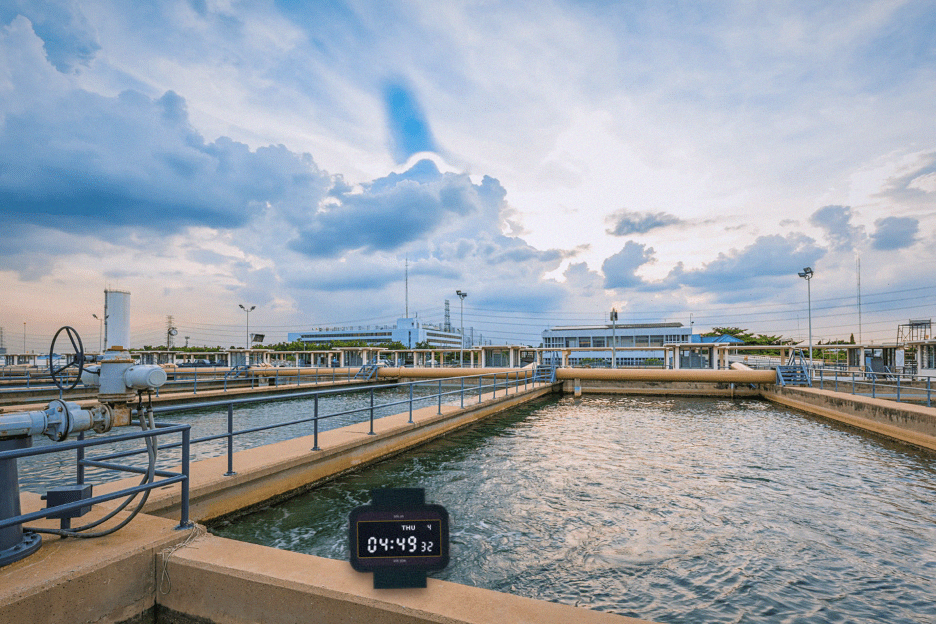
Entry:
4:49:32
